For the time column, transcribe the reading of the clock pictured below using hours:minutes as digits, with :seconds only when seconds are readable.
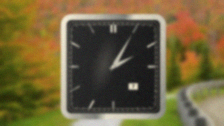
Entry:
2:05
